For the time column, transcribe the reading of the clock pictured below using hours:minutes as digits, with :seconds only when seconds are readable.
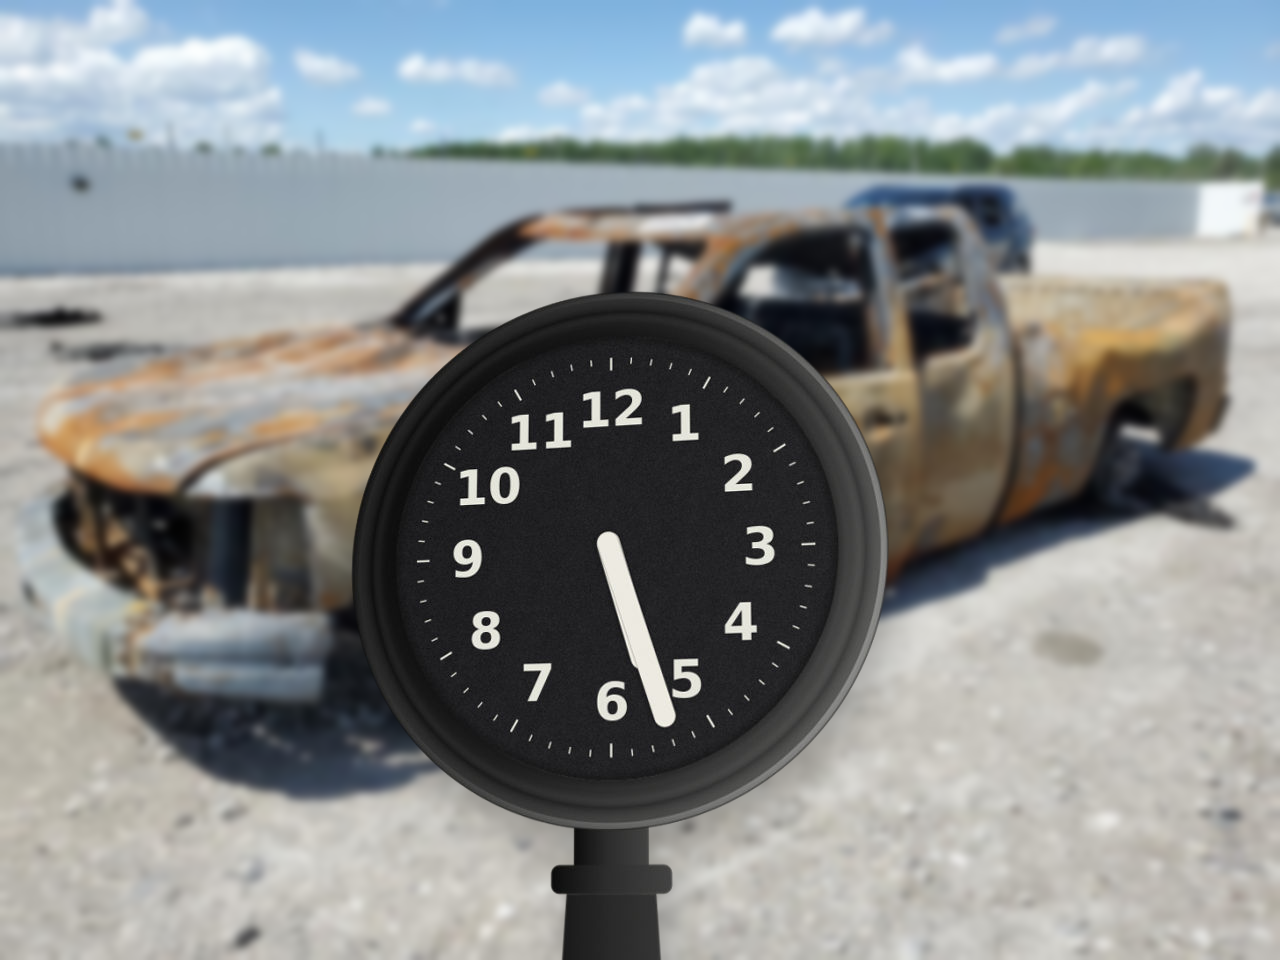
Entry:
5:27
